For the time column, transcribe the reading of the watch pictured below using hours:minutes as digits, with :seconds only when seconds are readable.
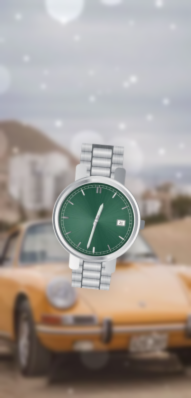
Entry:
12:32
